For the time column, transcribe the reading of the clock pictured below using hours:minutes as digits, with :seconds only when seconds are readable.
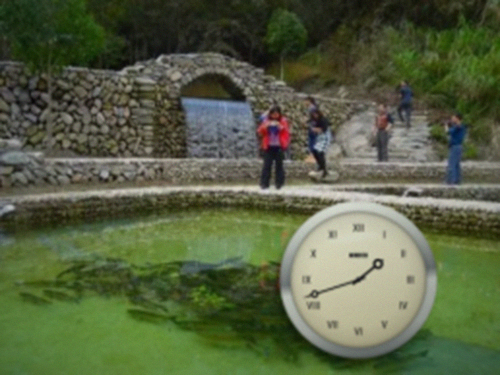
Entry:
1:42
